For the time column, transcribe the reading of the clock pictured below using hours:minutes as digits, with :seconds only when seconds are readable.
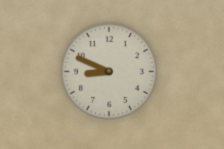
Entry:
8:49
